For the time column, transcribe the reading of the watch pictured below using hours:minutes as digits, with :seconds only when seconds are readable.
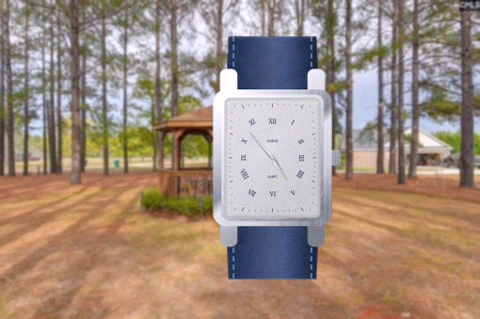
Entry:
4:53
